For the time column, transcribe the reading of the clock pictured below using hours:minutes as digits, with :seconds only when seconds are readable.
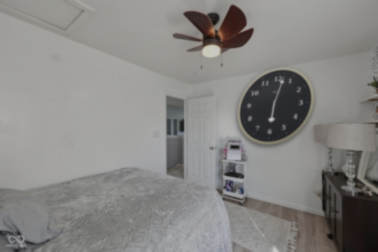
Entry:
6:02
